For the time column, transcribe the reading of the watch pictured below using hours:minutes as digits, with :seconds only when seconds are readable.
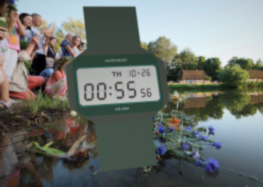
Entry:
0:55
